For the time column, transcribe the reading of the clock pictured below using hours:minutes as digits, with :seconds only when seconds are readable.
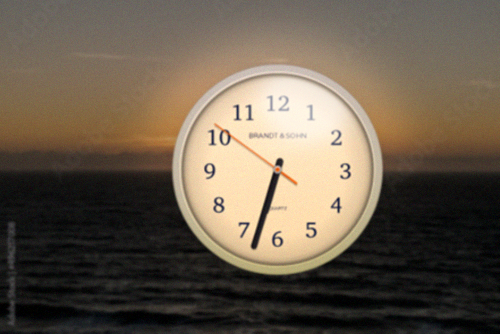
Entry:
6:32:51
